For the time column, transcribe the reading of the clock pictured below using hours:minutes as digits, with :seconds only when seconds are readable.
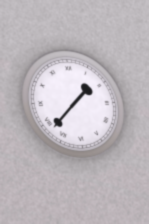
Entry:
1:38
